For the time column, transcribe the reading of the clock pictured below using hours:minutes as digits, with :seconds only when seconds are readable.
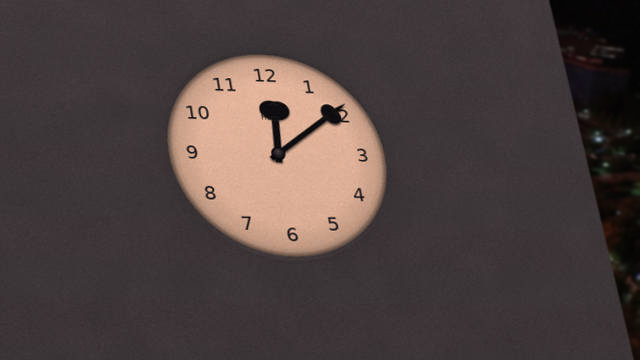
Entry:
12:09
